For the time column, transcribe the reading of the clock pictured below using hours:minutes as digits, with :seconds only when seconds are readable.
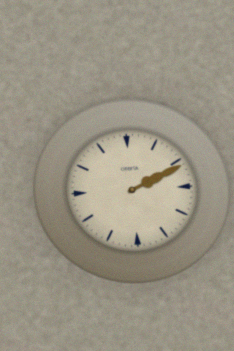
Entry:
2:11
